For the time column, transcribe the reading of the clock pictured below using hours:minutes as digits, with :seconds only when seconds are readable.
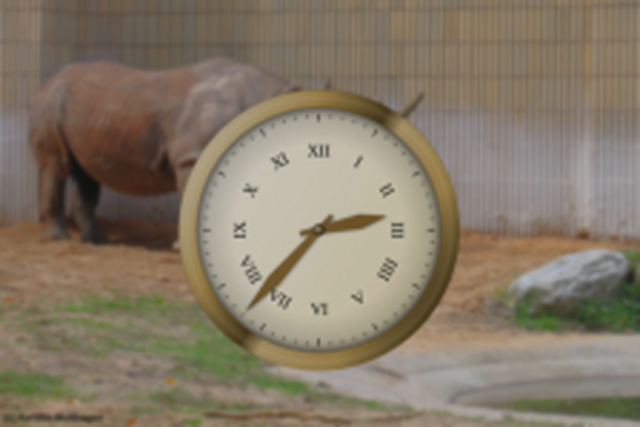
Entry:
2:37
